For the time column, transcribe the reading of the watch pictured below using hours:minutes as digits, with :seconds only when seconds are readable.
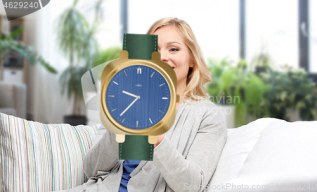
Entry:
9:37
